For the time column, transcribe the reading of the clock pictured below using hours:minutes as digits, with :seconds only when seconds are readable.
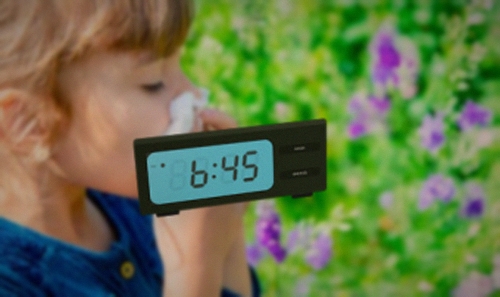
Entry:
6:45
